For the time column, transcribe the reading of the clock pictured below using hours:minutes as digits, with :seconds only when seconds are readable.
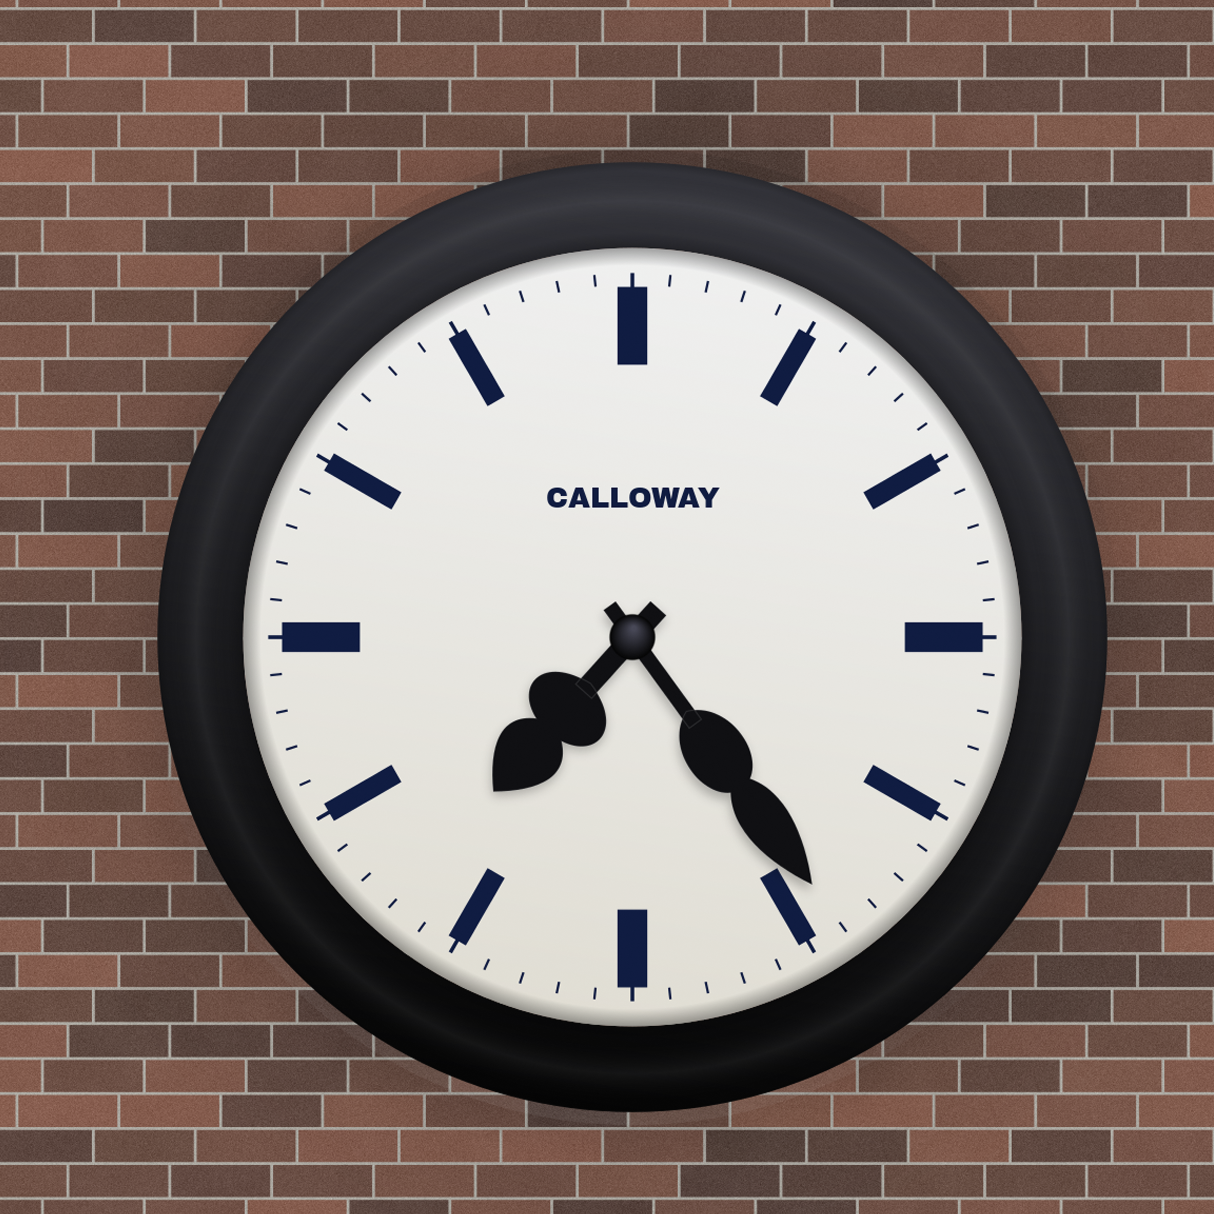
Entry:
7:24
